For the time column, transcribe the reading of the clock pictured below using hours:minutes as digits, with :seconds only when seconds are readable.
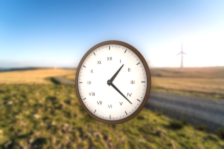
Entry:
1:22
